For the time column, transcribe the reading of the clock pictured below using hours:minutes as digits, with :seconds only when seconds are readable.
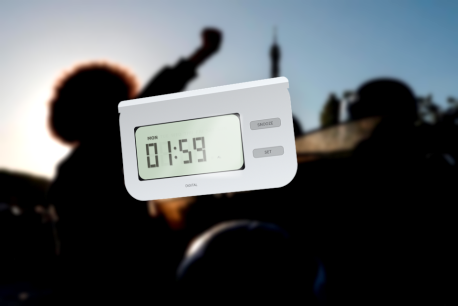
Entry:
1:59
